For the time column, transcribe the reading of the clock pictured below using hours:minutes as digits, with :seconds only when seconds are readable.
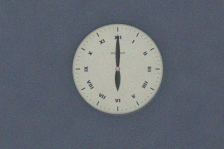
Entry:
6:00
